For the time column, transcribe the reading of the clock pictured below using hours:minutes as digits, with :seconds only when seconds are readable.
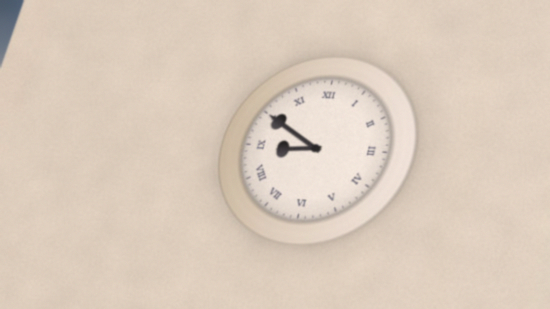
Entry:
8:50
